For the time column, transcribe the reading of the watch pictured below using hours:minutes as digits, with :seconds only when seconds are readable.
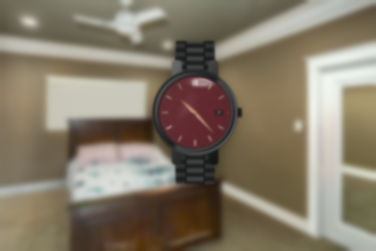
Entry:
10:23
